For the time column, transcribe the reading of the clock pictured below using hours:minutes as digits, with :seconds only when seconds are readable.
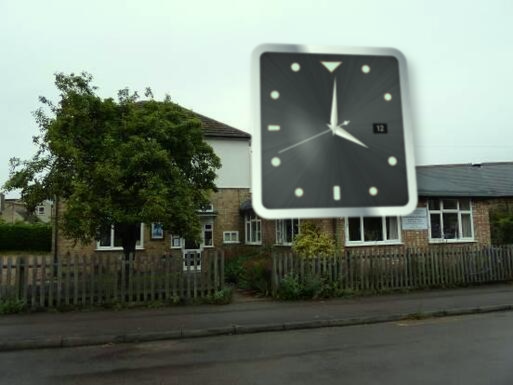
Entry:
4:00:41
